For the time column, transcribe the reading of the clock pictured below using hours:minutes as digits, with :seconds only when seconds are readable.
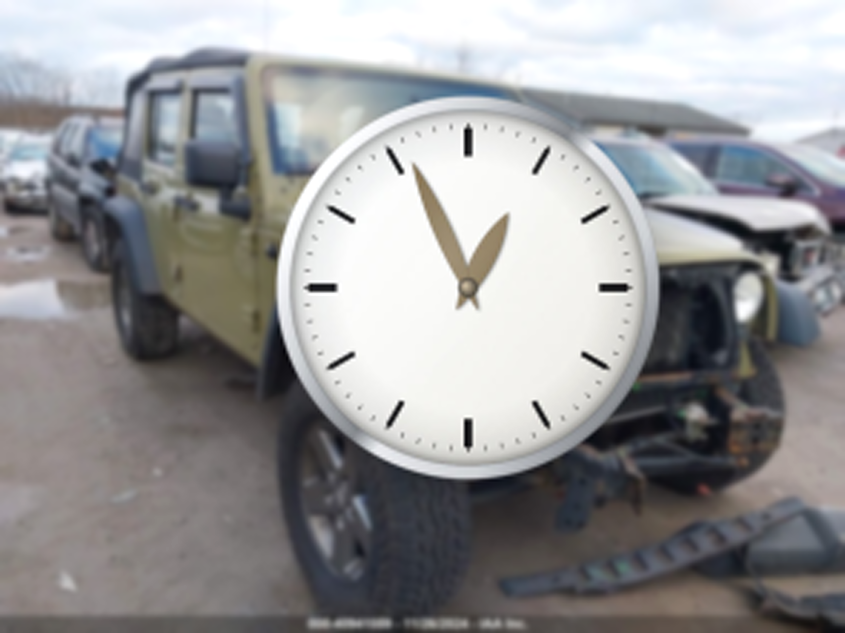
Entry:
12:56
